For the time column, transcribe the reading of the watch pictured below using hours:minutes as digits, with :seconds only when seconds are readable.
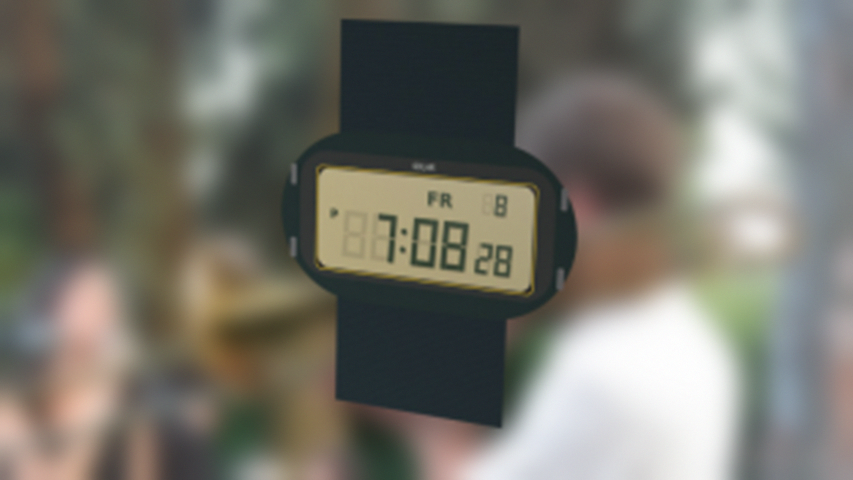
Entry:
7:08:28
